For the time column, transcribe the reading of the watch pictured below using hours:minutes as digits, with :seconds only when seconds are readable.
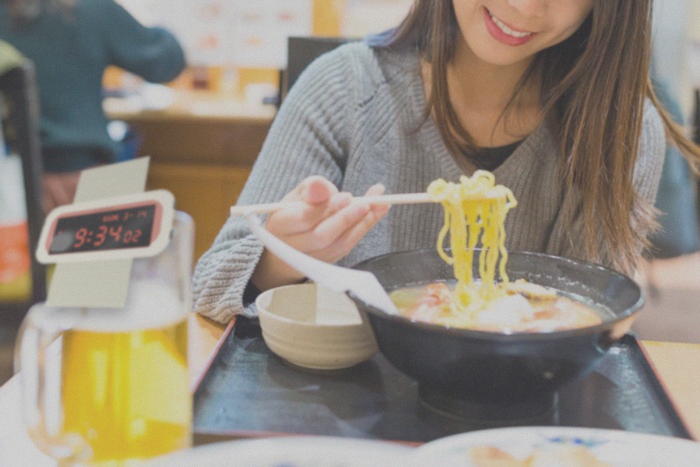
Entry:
9:34
